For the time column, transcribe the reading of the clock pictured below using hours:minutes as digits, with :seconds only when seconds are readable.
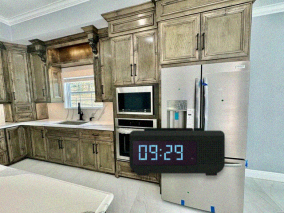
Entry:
9:29
